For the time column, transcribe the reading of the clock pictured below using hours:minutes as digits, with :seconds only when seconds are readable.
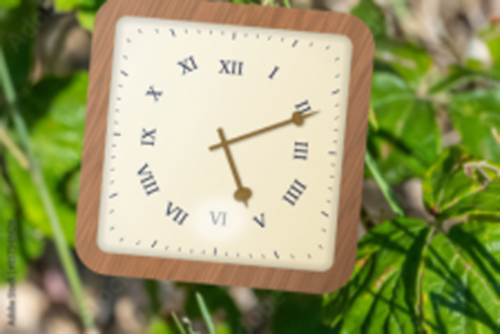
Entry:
5:11
